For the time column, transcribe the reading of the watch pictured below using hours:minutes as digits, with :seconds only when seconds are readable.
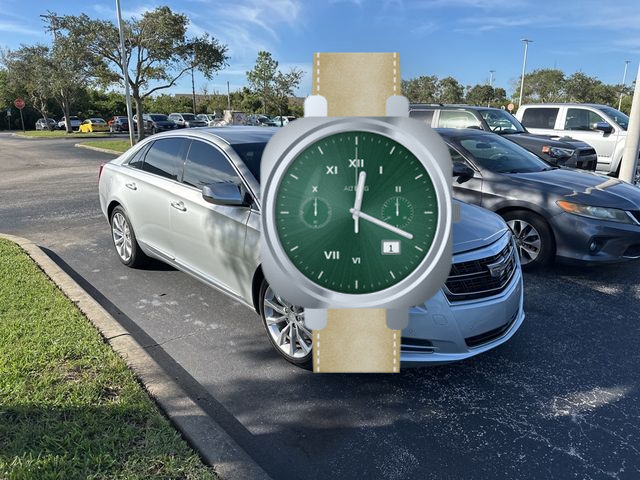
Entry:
12:19
